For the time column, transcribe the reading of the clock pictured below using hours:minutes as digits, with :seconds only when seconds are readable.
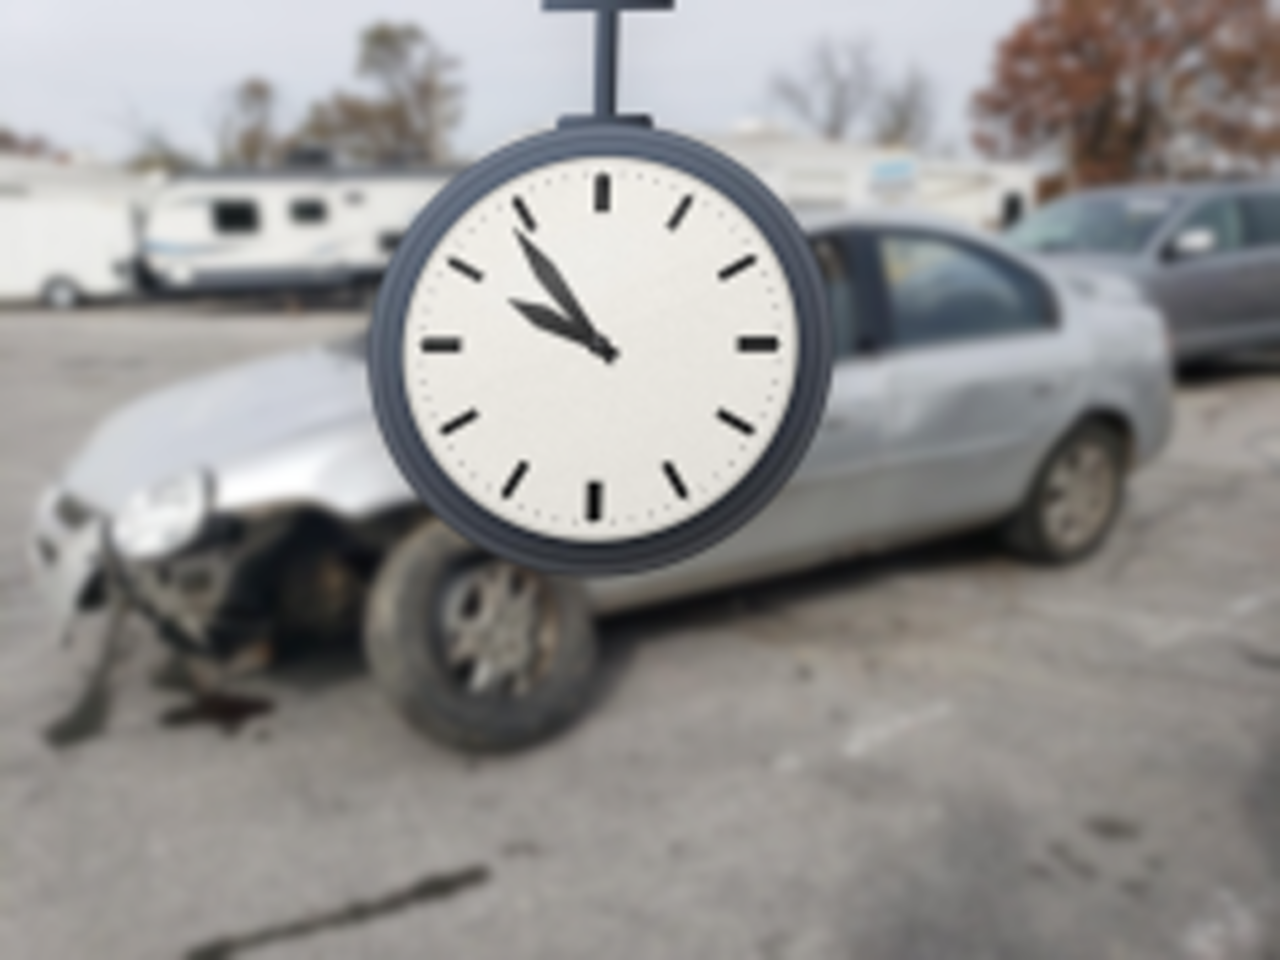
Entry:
9:54
